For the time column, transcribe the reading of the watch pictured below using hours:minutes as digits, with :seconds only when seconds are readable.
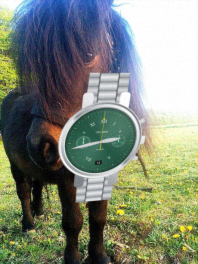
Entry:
2:43
